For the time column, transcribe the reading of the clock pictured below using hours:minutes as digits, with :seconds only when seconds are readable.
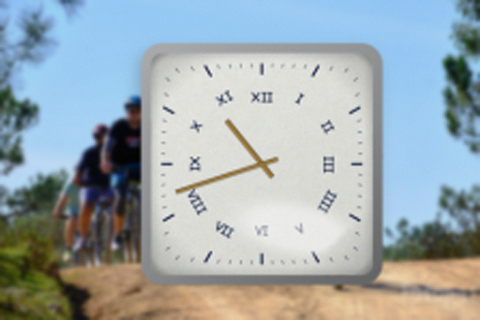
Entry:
10:42
